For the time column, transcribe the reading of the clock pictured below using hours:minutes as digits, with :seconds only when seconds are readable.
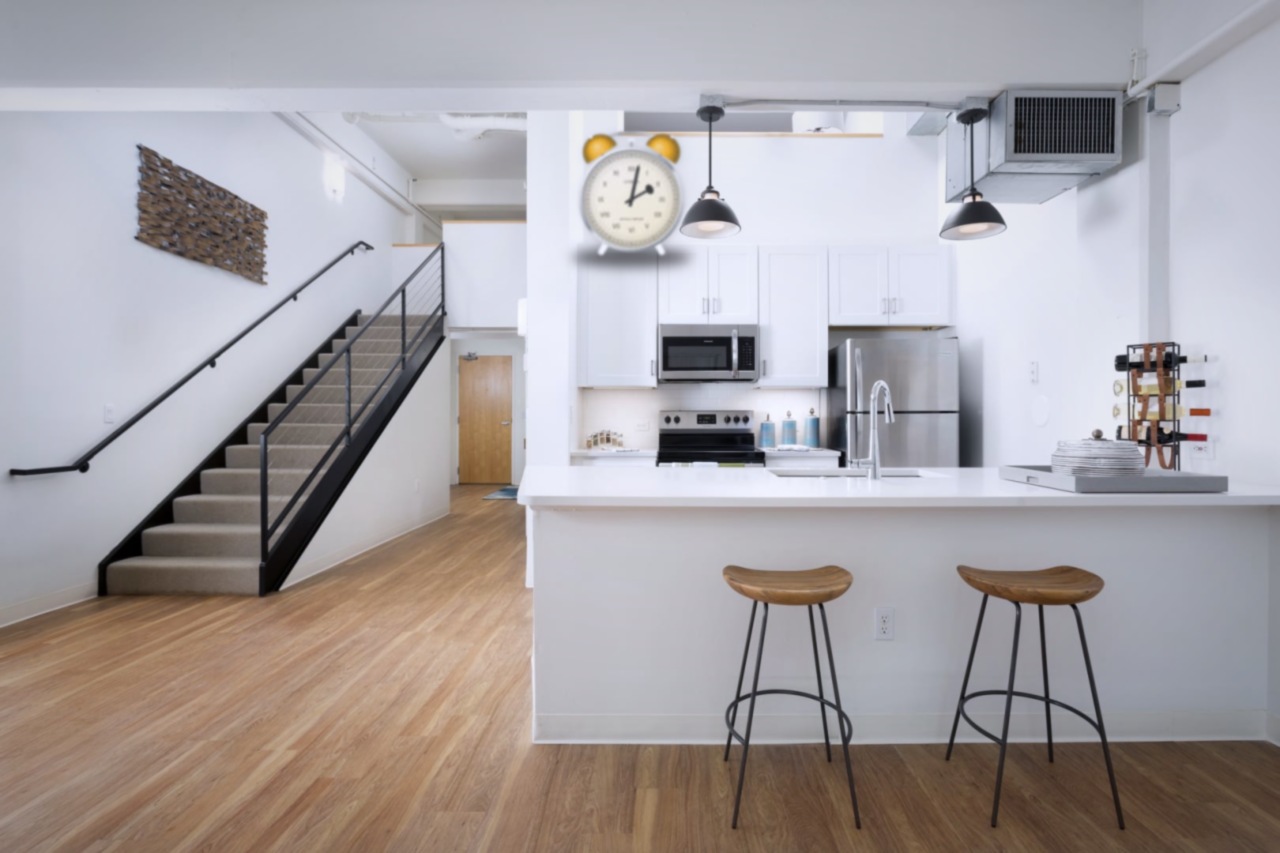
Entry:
2:02
